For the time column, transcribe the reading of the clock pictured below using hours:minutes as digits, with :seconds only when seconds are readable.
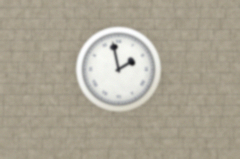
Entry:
1:58
